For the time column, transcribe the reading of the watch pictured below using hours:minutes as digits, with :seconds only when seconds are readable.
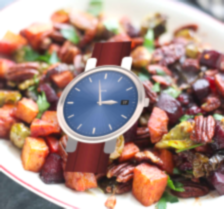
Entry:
2:58
